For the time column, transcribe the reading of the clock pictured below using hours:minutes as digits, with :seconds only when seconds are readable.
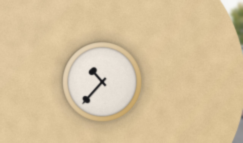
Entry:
10:37
